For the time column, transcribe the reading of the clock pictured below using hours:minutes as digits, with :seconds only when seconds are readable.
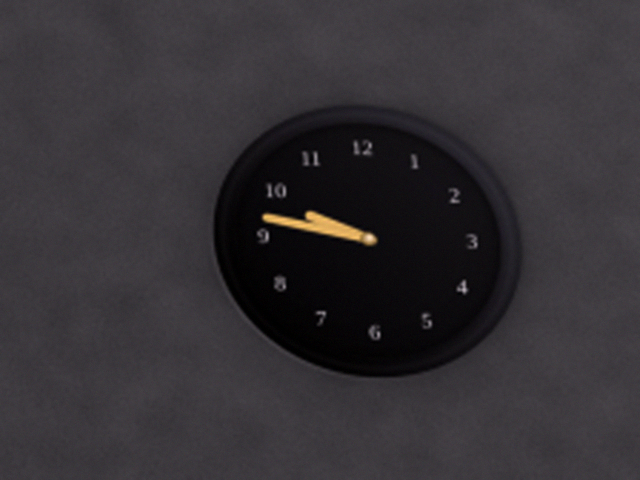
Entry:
9:47
